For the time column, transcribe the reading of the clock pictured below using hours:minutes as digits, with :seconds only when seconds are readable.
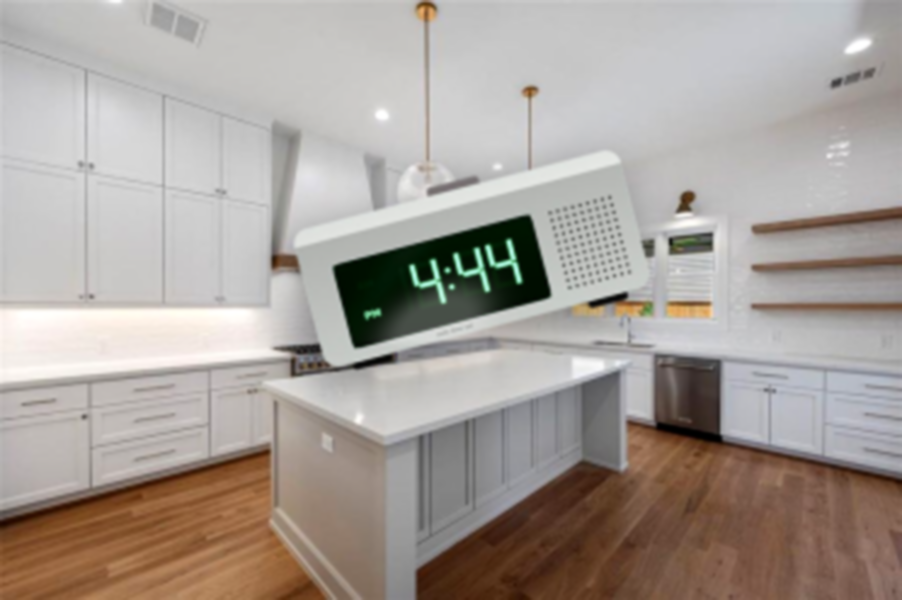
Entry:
4:44
